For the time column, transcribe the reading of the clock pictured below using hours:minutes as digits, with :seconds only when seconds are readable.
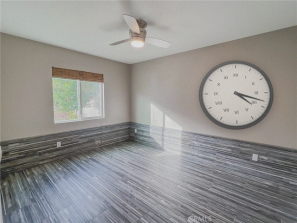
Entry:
4:18
